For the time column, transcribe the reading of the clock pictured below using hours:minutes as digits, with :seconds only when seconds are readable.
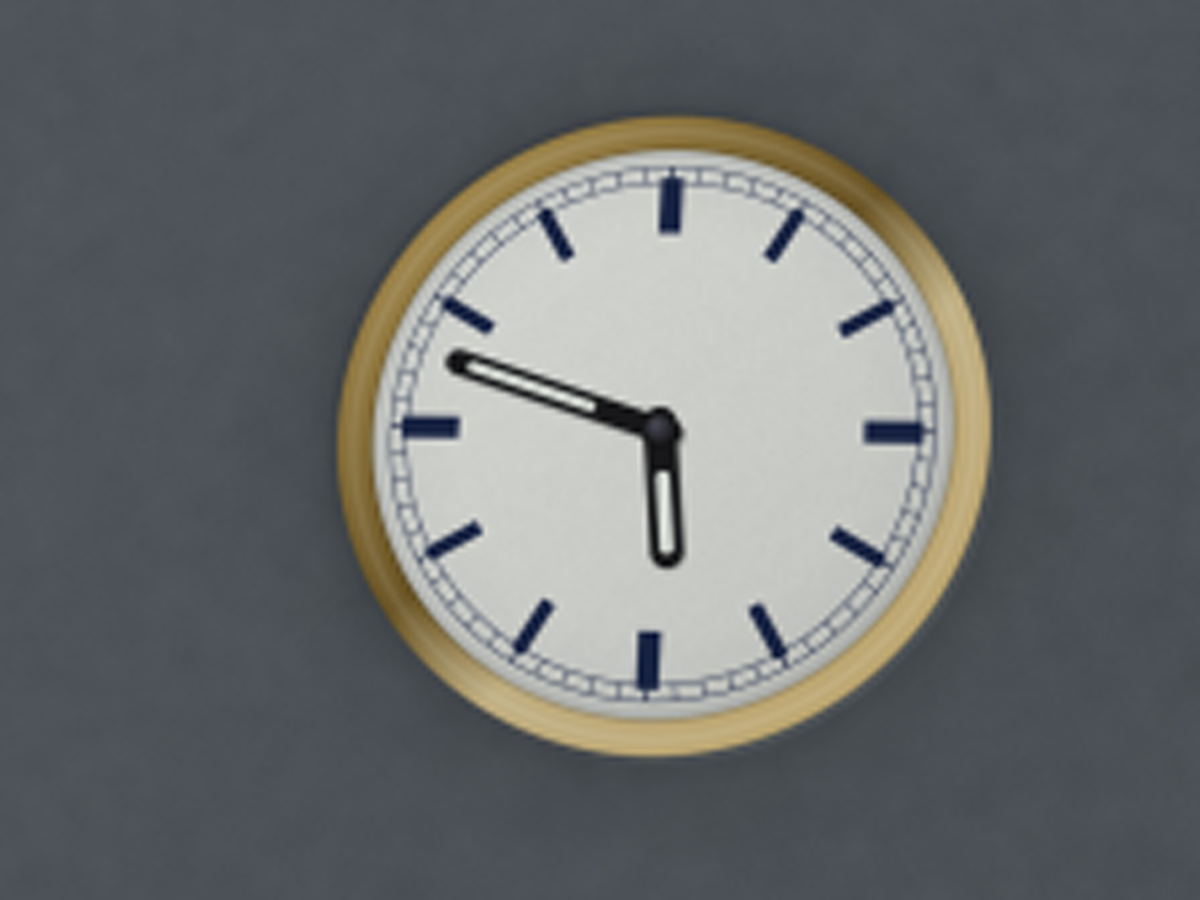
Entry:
5:48
